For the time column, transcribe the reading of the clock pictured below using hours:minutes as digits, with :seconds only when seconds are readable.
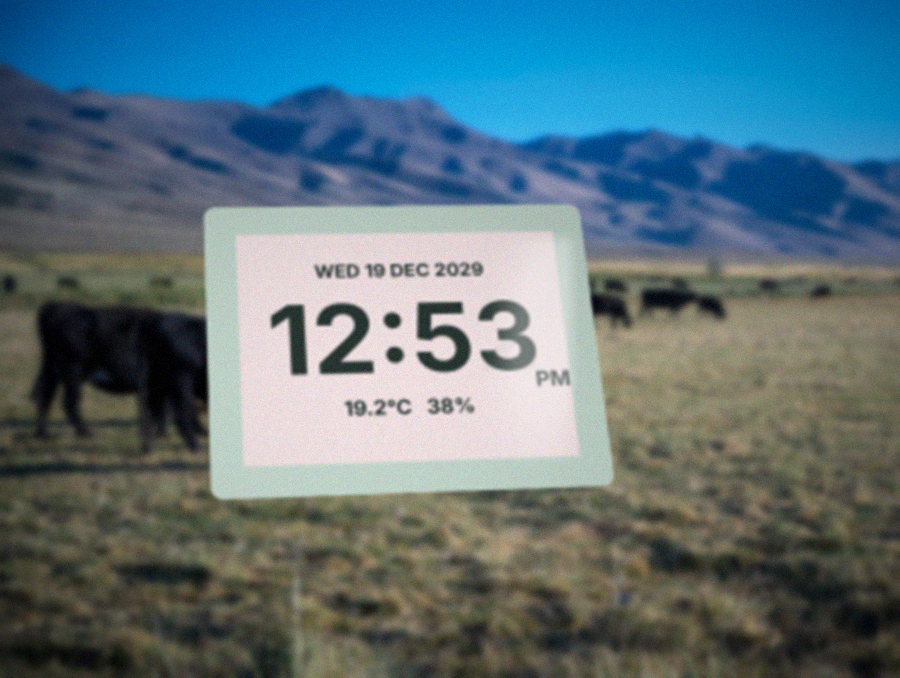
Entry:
12:53
